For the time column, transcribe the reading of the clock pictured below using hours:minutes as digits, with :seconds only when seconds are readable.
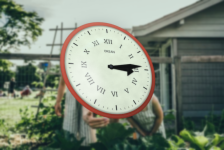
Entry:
3:14
